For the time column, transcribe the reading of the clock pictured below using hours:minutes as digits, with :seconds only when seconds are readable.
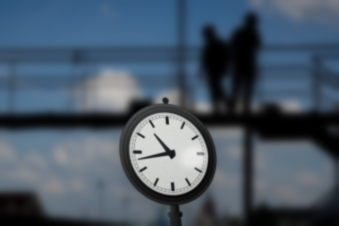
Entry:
10:43
